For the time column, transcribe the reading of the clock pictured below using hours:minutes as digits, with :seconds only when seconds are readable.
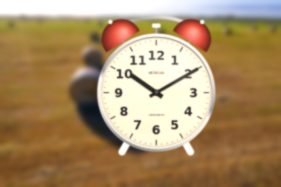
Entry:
10:10
